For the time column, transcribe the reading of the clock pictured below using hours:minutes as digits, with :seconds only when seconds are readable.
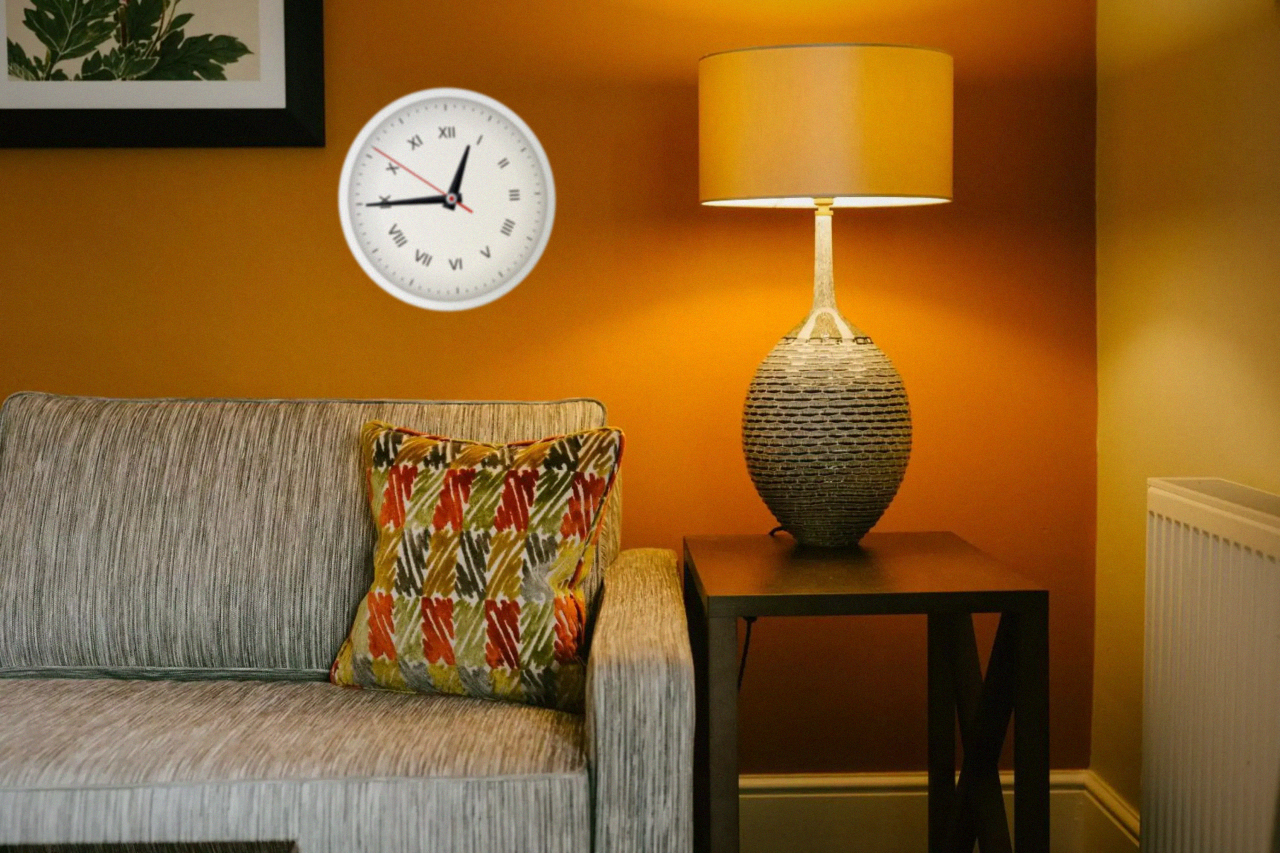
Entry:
12:44:51
